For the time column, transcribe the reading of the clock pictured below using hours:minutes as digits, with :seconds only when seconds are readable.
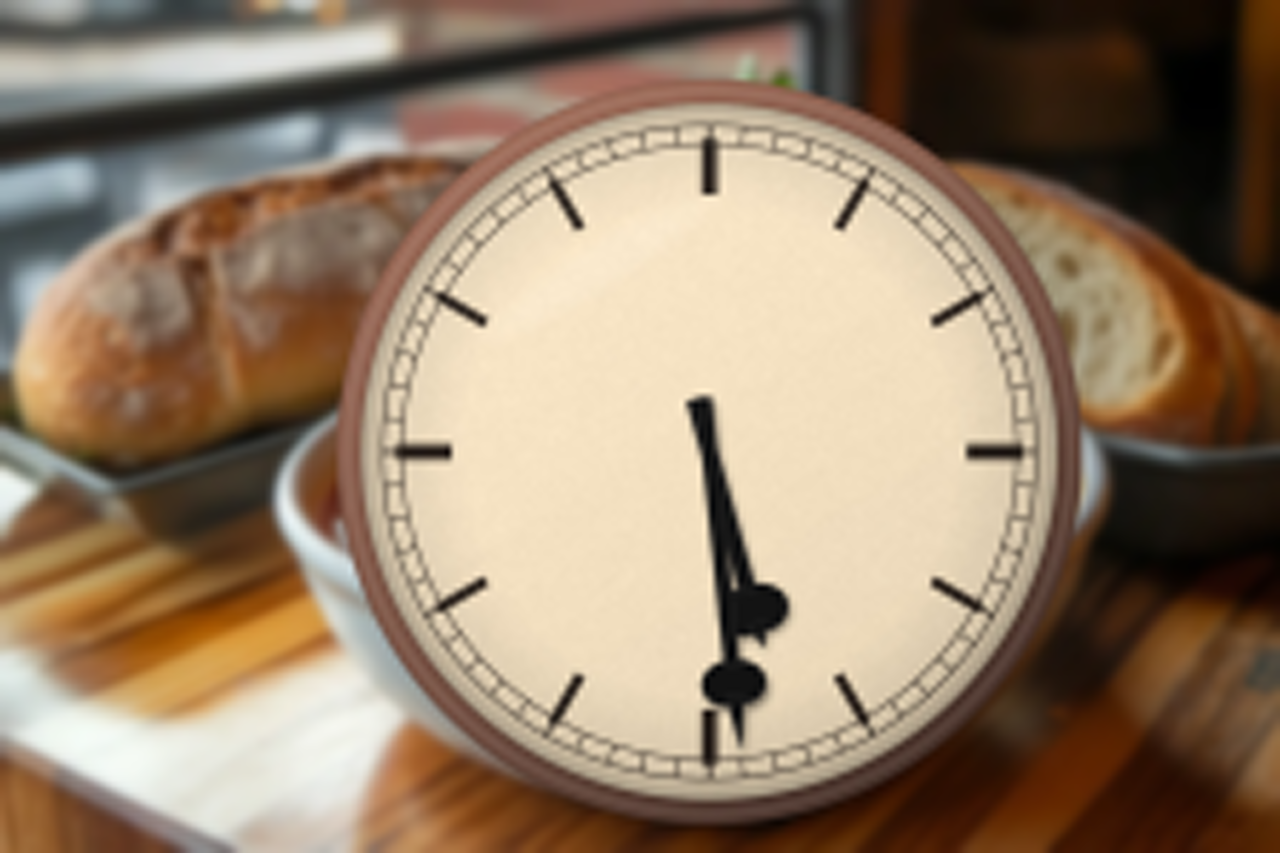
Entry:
5:29
